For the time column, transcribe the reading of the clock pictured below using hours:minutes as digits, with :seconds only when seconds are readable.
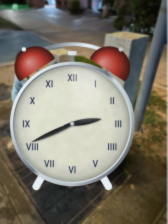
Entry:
2:41
